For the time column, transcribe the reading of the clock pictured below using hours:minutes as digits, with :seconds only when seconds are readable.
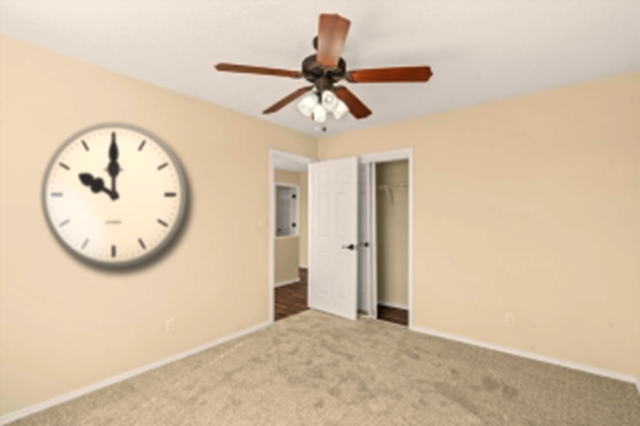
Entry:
10:00
